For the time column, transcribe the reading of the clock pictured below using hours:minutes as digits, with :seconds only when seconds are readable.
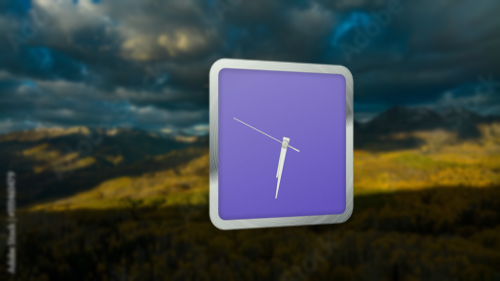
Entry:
6:31:49
